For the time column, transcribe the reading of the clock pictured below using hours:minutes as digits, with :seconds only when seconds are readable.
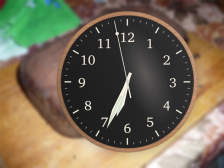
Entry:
6:33:58
